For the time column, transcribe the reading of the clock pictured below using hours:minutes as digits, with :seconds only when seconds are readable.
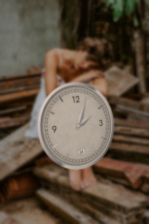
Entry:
2:04
